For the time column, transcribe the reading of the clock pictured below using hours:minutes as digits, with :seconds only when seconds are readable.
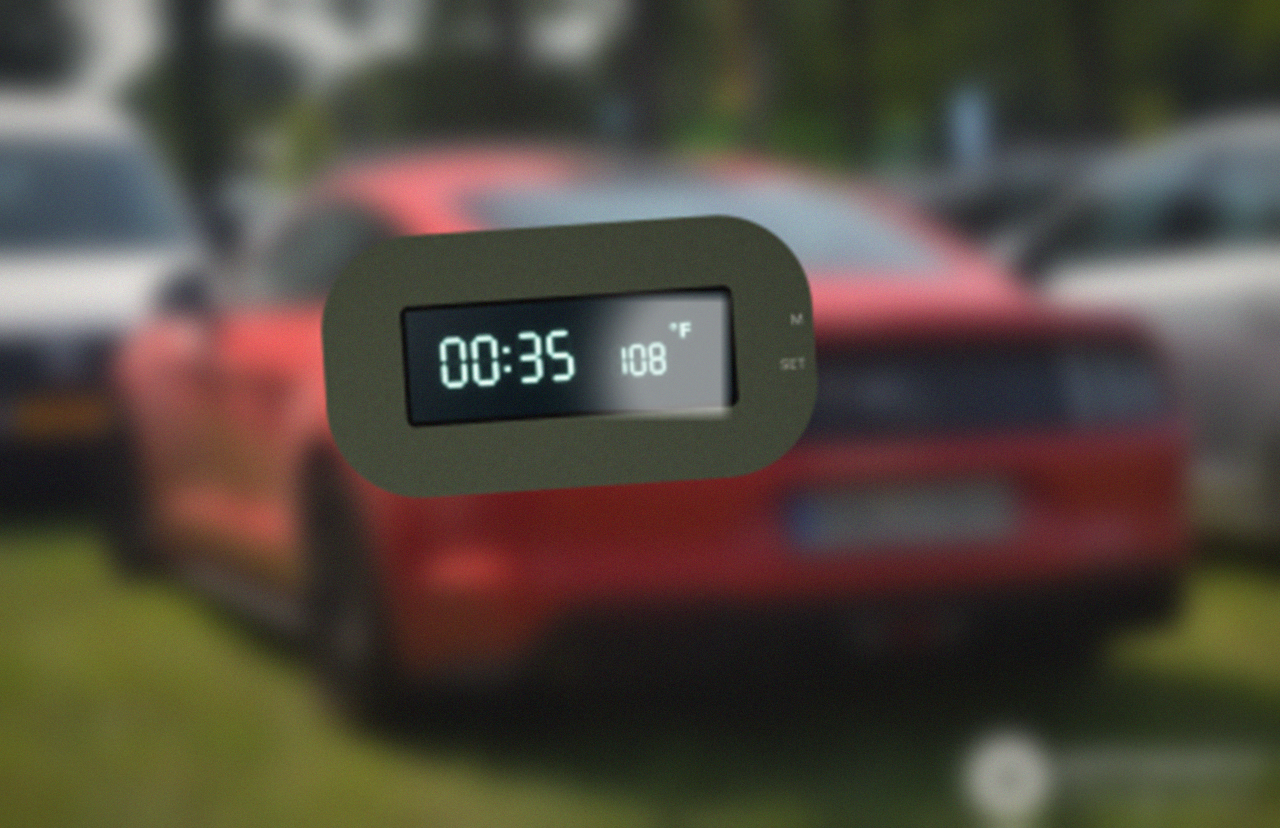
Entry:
0:35
